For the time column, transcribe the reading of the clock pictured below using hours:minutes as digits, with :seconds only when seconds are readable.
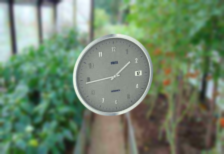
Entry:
1:44
